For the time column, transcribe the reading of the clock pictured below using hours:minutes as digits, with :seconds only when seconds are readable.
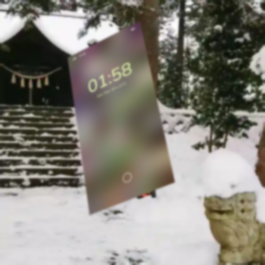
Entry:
1:58
